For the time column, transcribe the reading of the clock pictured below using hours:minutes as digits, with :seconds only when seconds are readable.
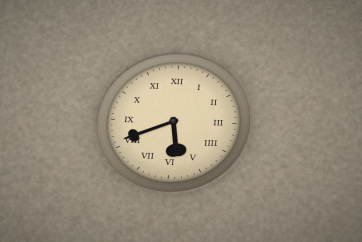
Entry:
5:41
